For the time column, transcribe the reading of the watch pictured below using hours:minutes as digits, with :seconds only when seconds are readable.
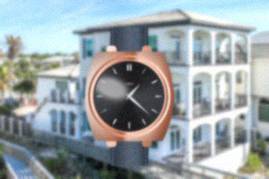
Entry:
1:22
